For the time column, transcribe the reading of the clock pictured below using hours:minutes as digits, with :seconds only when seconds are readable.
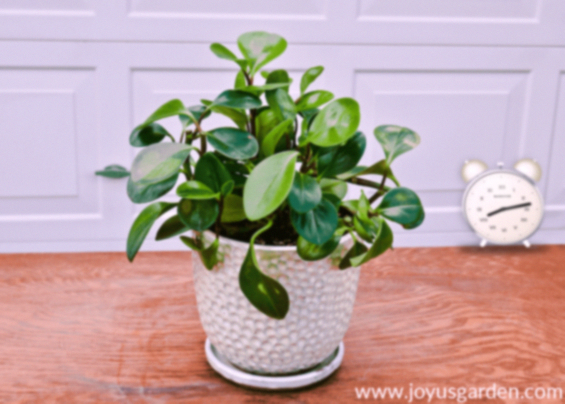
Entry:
8:13
